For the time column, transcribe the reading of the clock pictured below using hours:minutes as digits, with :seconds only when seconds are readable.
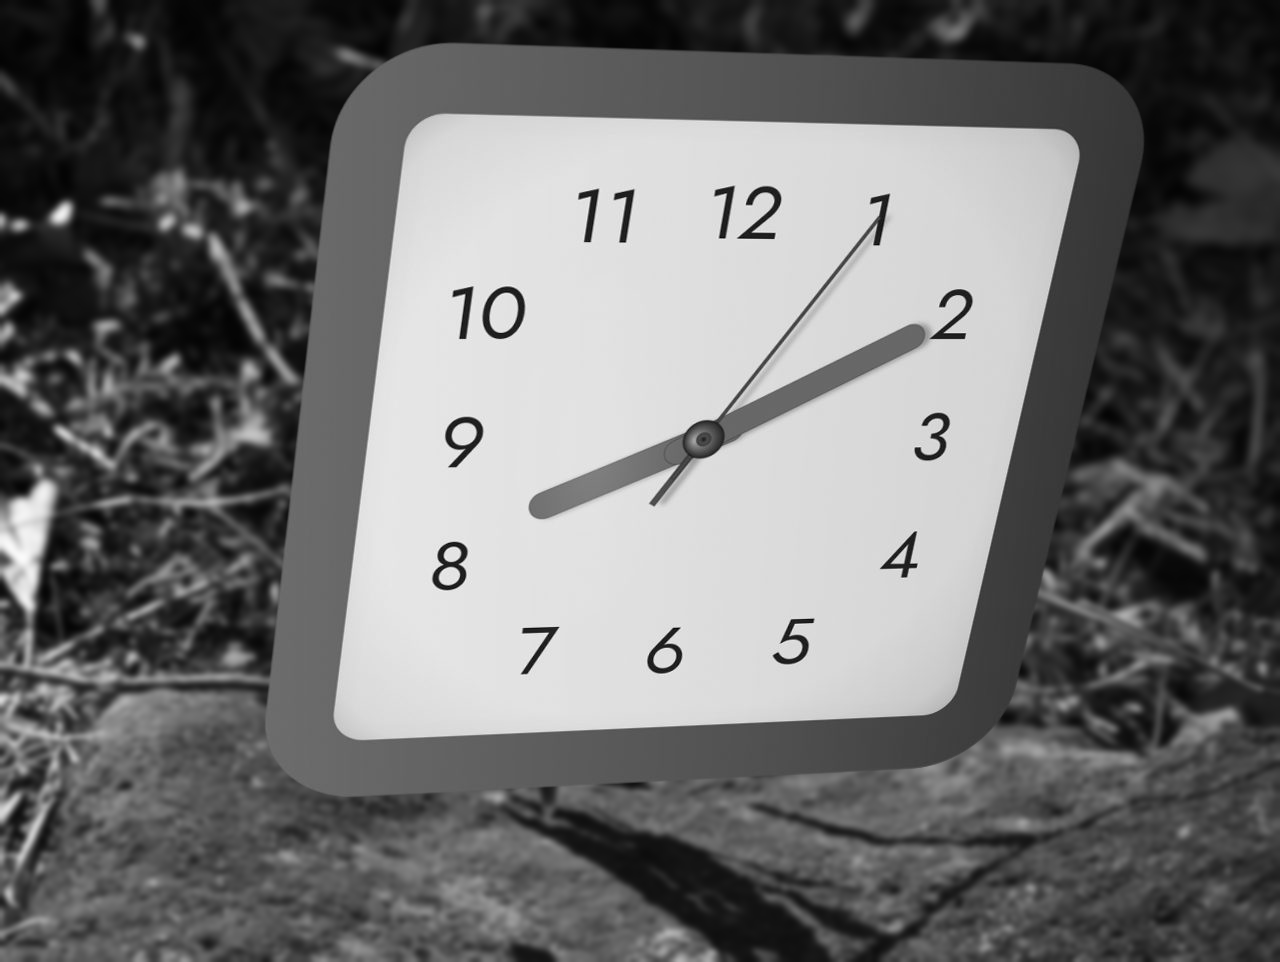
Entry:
8:10:05
